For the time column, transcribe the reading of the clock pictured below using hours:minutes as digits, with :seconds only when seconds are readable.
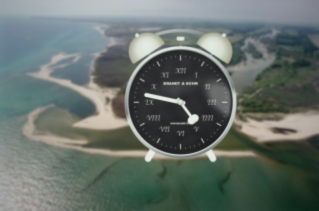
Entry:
4:47
